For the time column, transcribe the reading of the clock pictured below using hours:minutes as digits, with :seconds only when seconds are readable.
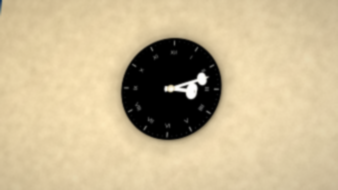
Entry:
3:12
